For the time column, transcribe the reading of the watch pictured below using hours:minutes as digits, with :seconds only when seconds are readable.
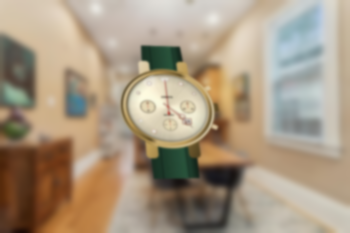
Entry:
4:23
